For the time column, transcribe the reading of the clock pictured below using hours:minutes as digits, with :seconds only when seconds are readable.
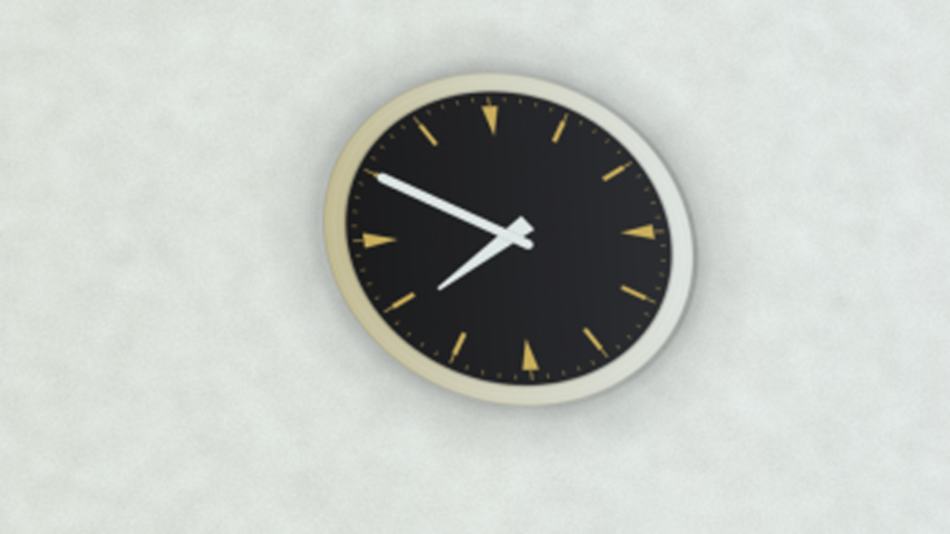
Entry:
7:50
